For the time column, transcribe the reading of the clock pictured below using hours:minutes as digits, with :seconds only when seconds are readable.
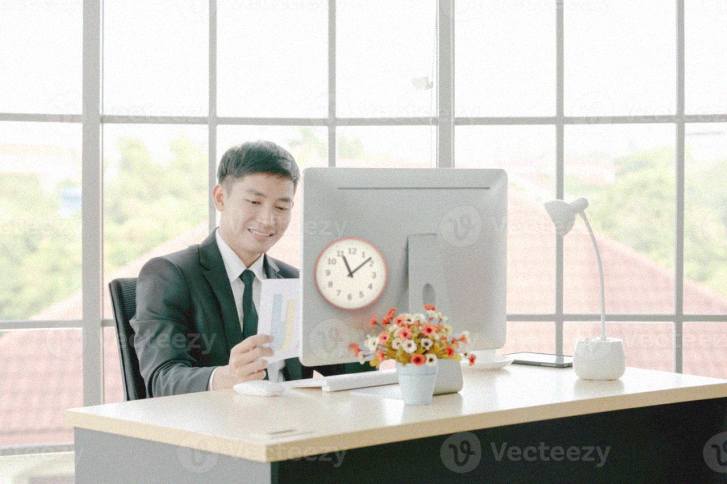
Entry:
11:08
